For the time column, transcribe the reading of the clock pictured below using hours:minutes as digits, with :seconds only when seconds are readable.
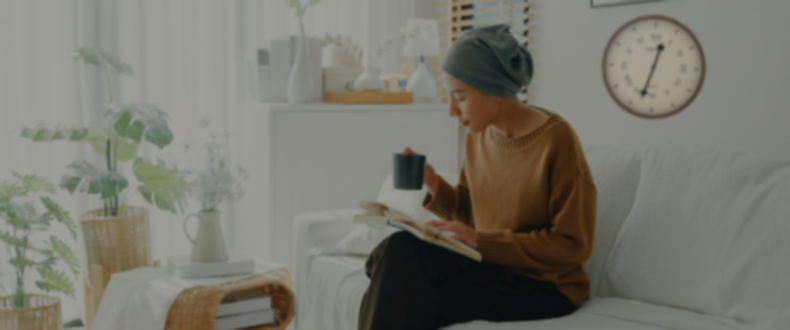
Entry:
12:33
